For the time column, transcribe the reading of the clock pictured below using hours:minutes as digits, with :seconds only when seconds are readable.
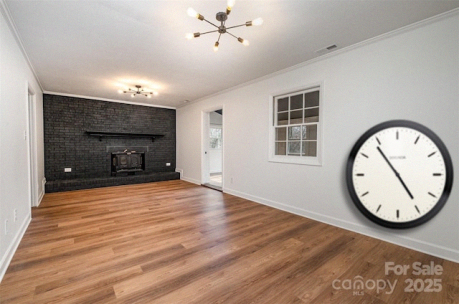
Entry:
4:54
